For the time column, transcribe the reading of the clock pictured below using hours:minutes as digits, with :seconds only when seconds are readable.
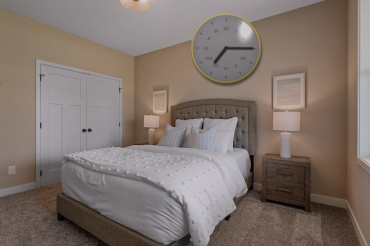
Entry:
7:15
